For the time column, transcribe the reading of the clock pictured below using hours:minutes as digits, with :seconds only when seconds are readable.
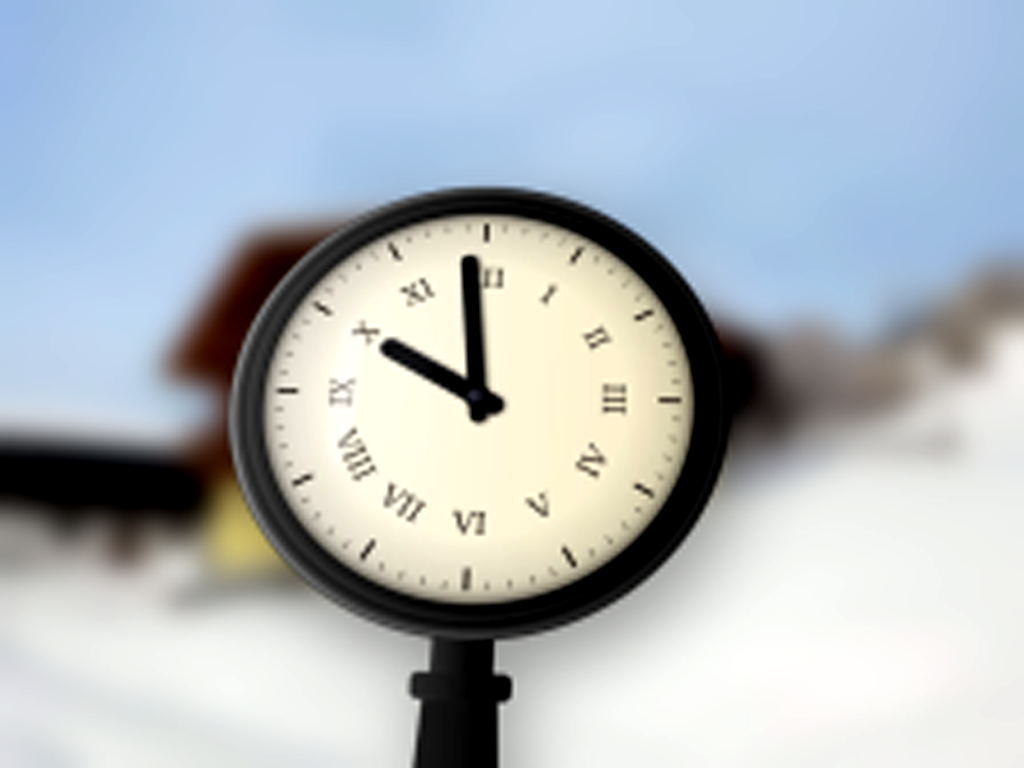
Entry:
9:59
